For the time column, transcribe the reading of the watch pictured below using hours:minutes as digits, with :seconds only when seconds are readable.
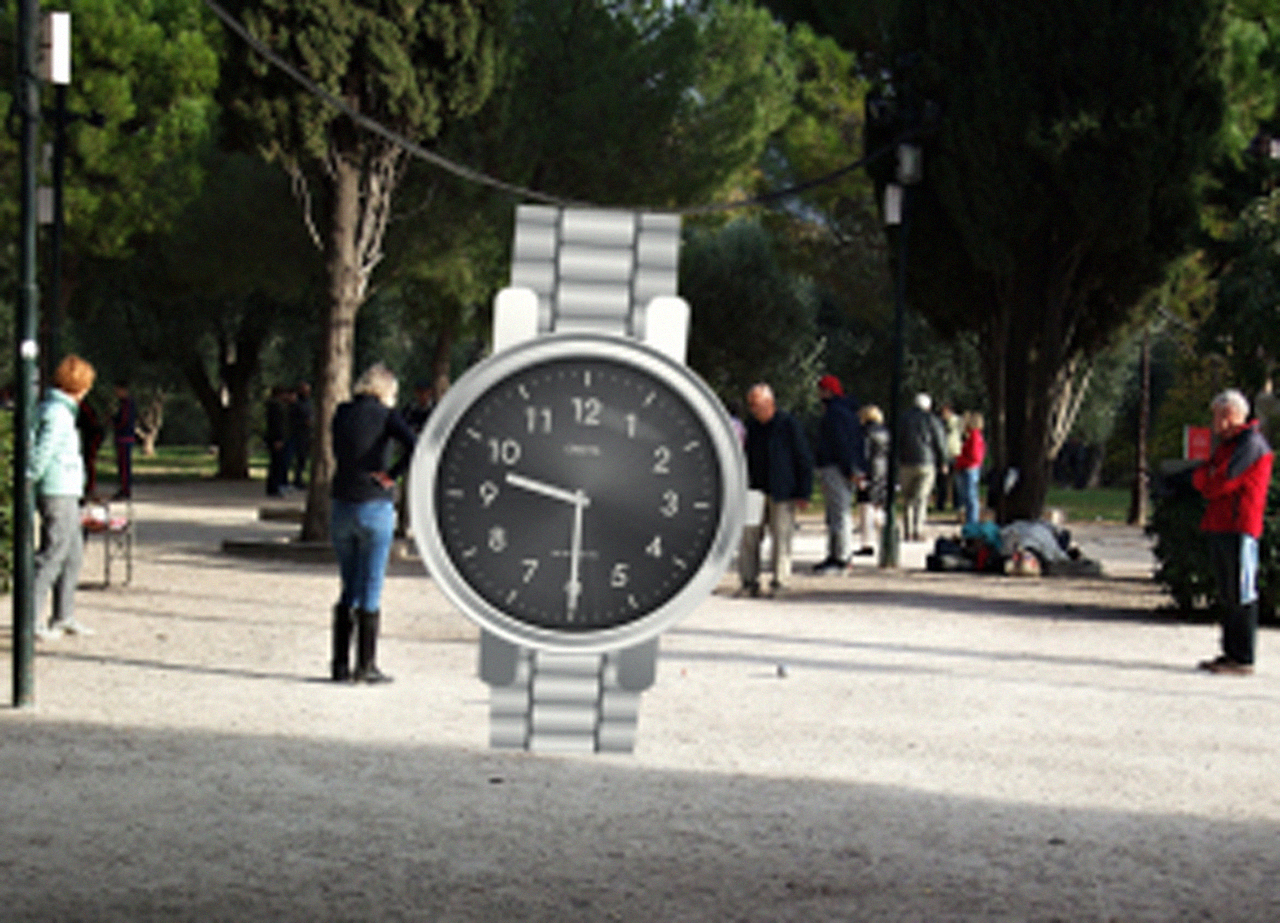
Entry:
9:30
